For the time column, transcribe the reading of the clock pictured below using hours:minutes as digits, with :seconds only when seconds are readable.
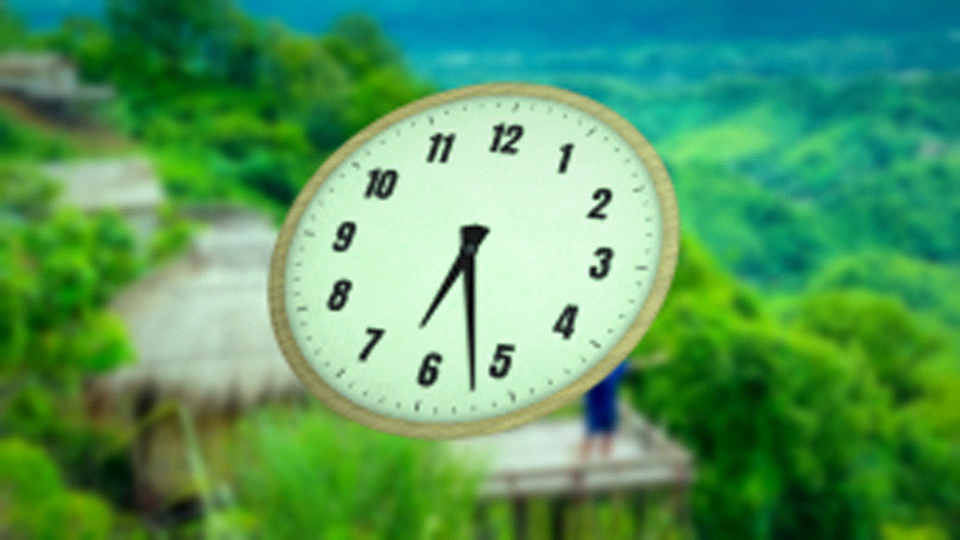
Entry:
6:27
